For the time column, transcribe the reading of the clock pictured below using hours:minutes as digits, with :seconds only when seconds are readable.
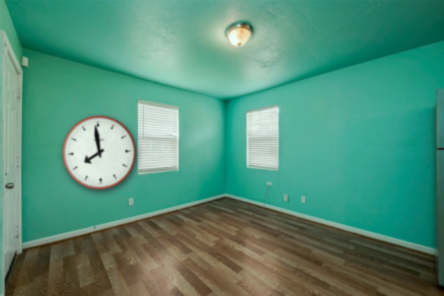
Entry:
7:59
